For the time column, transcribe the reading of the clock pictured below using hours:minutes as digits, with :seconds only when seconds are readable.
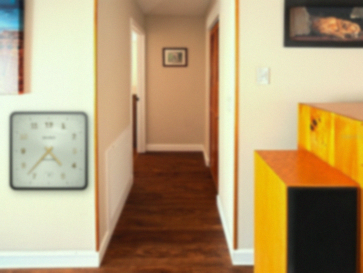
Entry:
4:37
